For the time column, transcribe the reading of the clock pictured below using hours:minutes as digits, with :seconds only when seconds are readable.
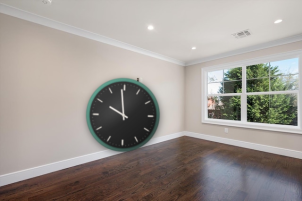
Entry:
9:59
